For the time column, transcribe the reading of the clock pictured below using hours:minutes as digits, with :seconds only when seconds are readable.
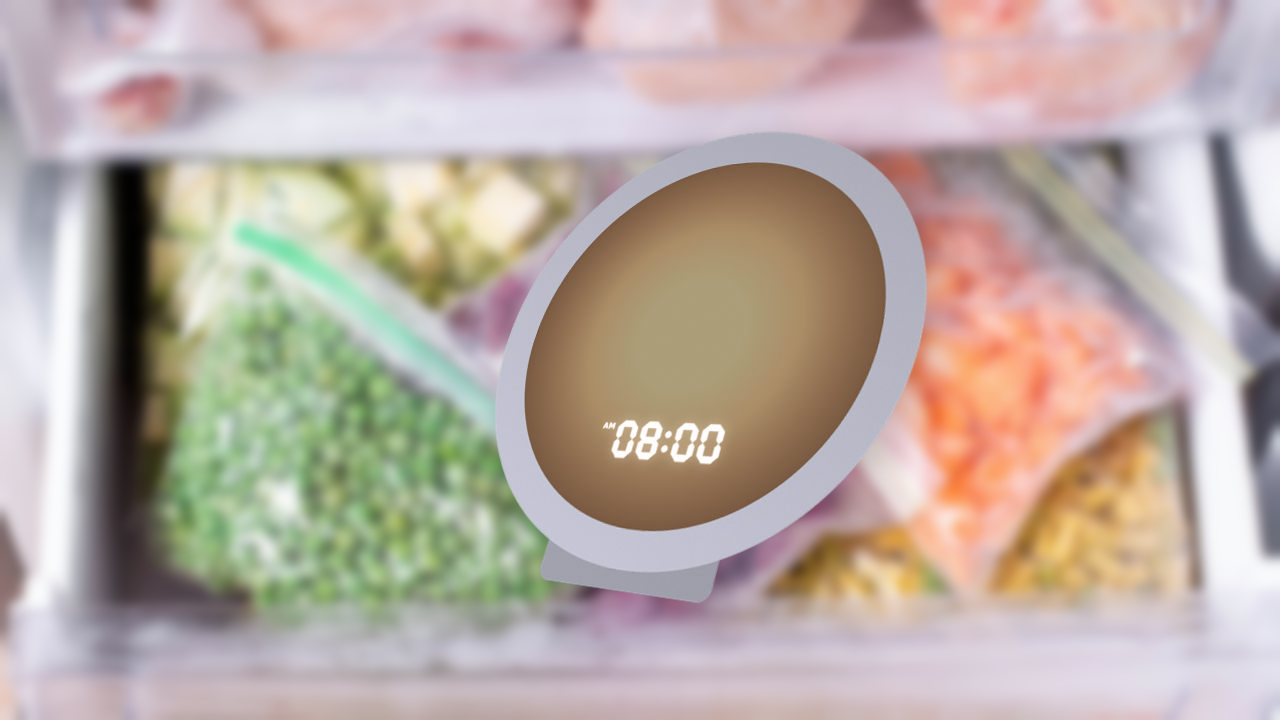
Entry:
8:00
